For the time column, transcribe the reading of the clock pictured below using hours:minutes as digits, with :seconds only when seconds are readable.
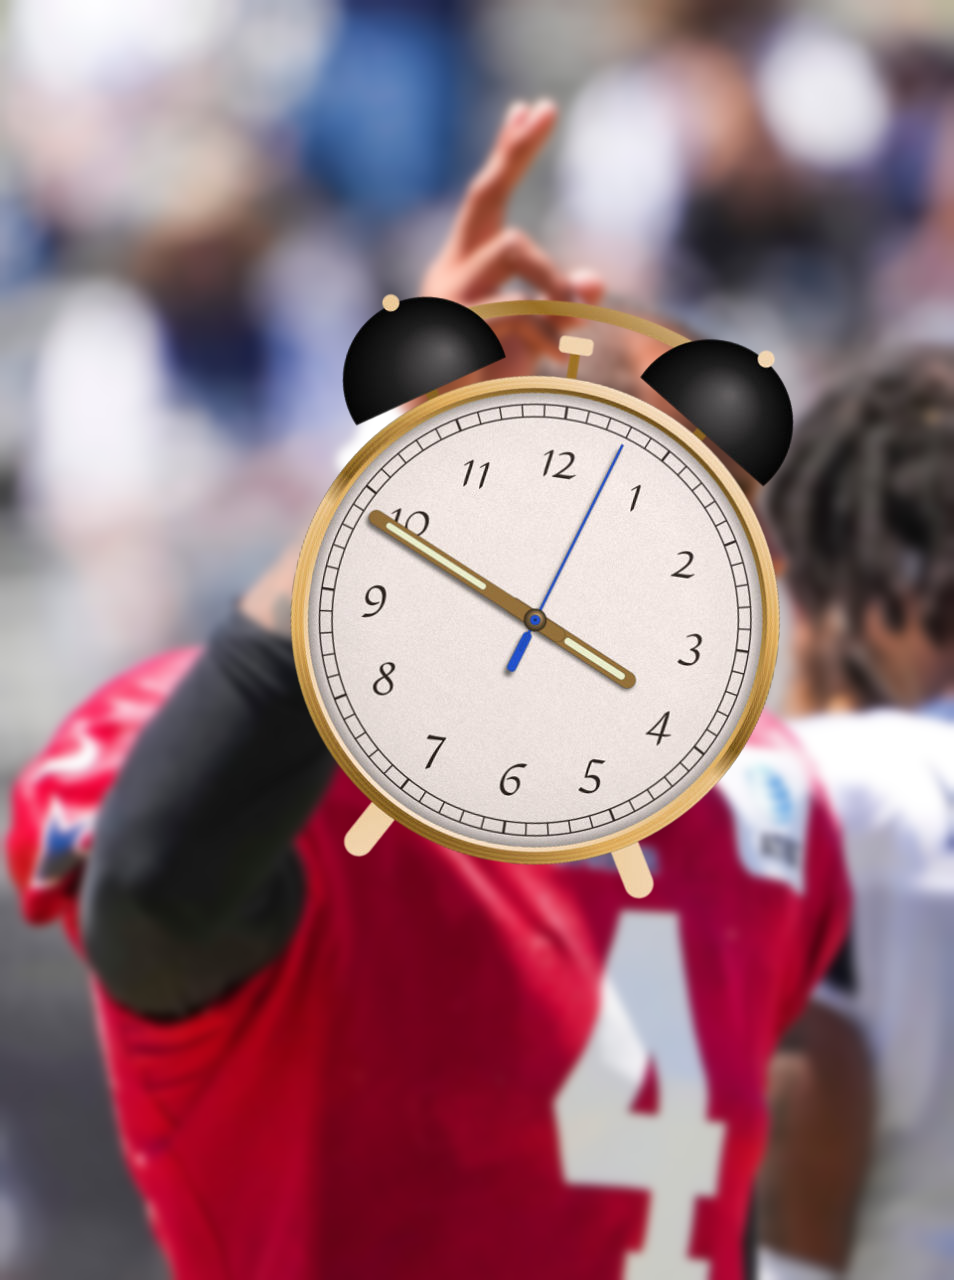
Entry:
3:49:03
